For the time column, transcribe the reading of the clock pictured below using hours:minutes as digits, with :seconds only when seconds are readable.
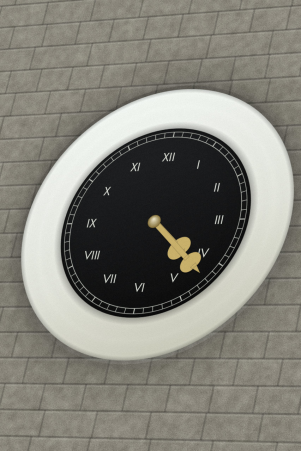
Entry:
4:22
